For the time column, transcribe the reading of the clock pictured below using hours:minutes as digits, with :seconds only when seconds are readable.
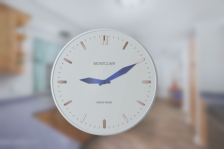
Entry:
9:10
